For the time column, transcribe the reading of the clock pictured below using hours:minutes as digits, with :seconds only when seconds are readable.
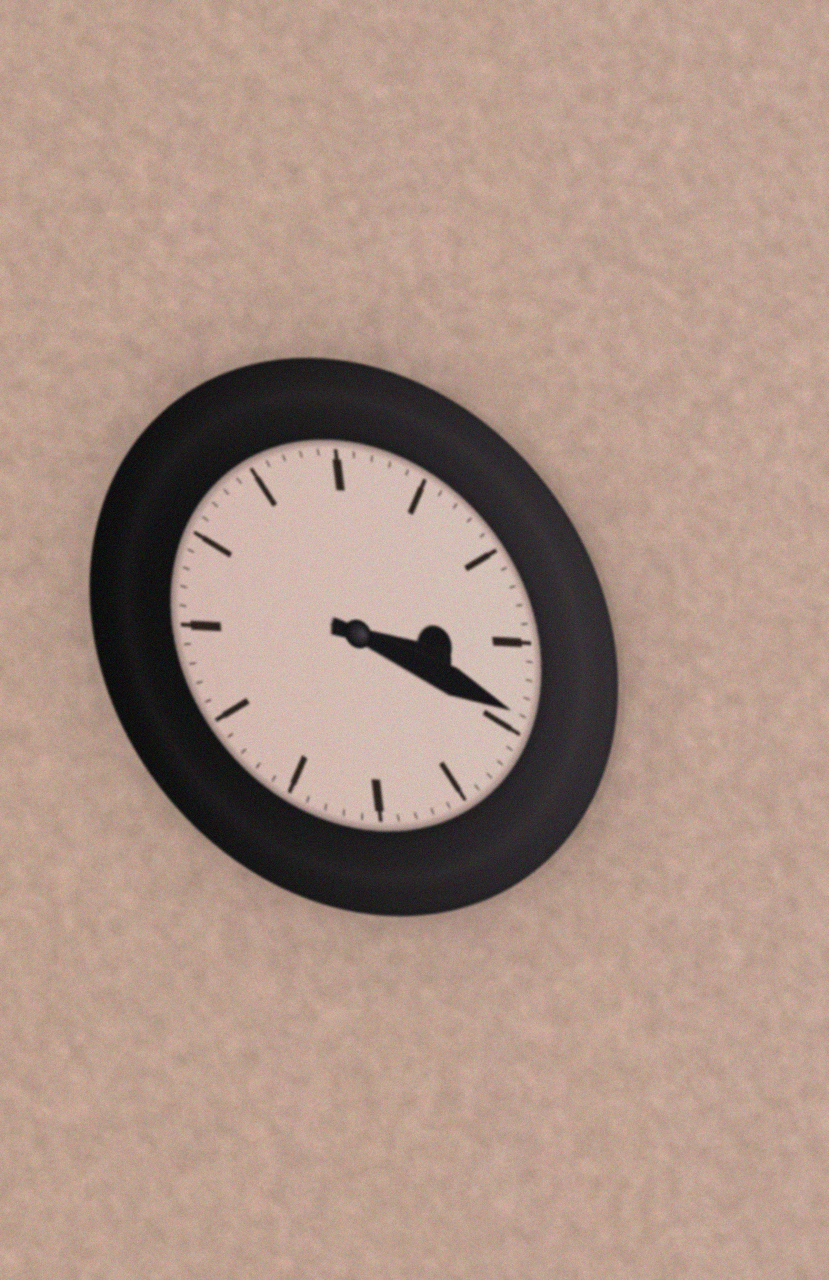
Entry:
3:19
